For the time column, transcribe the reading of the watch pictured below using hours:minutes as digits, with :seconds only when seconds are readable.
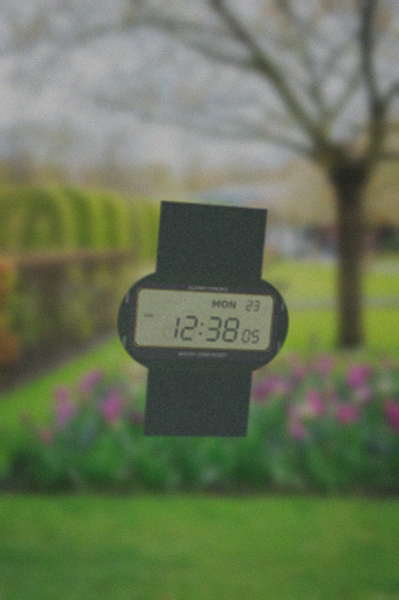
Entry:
12:38:05
